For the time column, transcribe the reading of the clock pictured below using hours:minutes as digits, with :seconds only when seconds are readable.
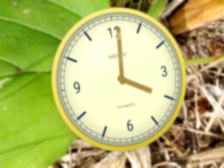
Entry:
4:01
